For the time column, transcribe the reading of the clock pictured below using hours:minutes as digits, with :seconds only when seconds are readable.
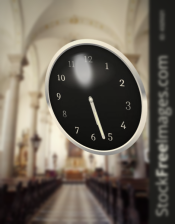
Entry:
5:27
